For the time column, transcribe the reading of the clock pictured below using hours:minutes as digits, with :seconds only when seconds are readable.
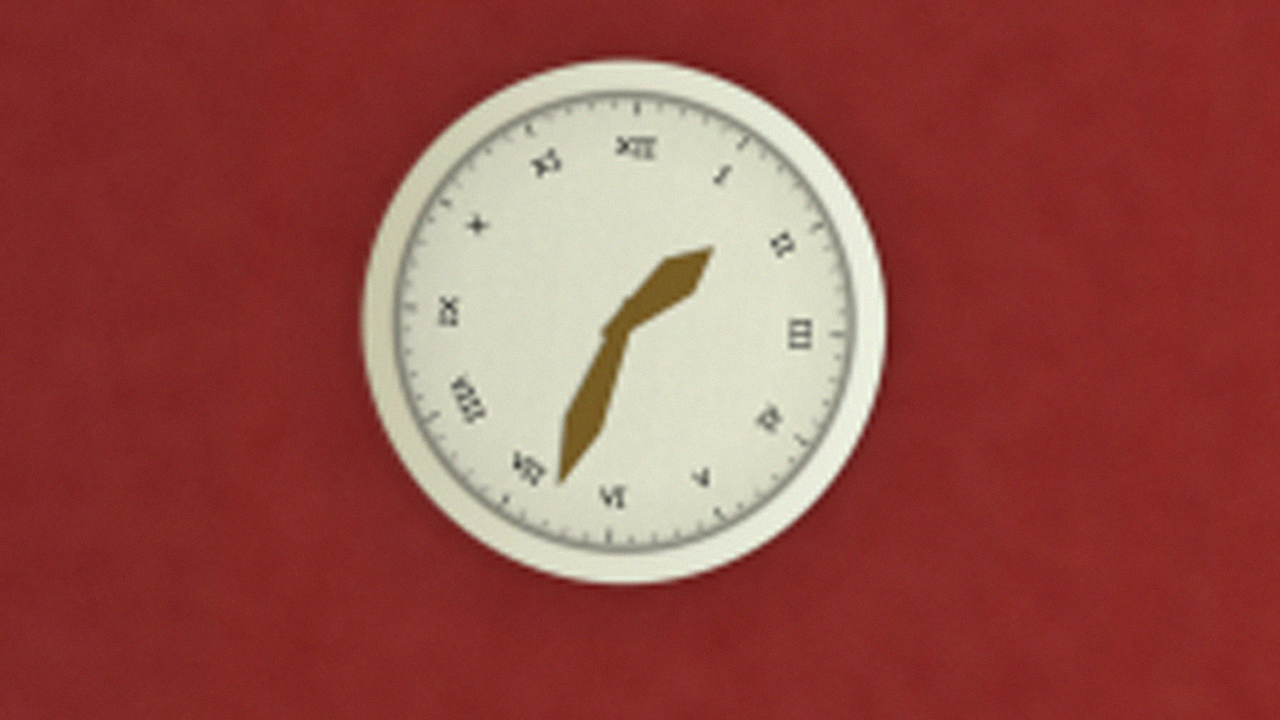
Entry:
1:33
